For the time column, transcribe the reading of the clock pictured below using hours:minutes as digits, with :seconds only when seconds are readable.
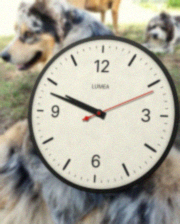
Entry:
9:48:11
